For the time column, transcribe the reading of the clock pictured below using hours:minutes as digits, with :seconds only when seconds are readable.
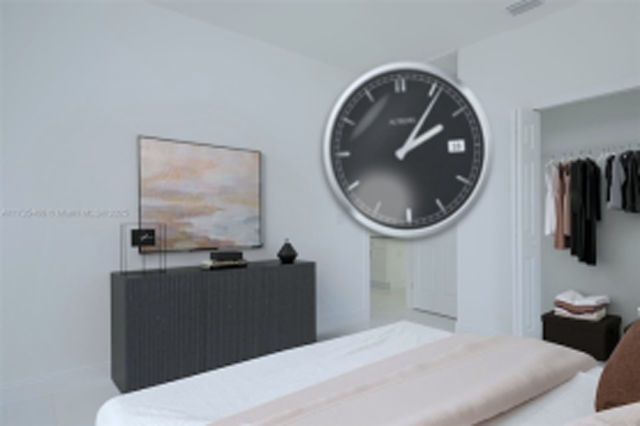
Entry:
2:06
